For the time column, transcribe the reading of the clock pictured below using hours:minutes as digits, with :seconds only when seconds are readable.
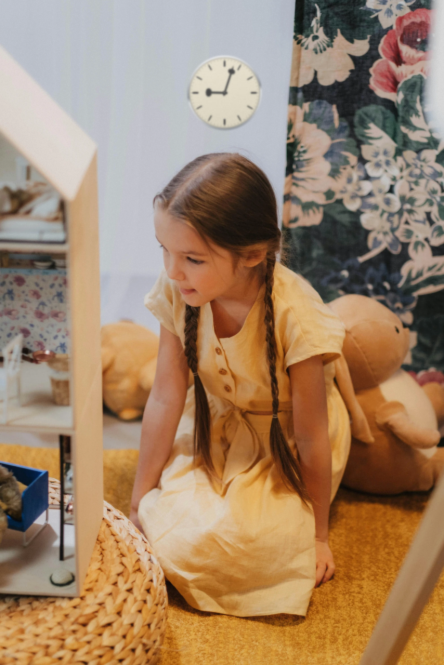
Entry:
9:03
